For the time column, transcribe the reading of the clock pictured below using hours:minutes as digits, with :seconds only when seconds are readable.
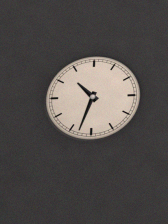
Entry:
10:33
